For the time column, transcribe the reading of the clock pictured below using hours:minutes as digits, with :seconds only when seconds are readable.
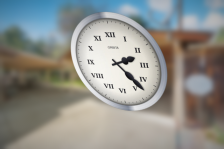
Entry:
2:23
